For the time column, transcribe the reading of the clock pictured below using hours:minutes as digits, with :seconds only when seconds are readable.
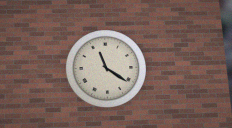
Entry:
11:21
